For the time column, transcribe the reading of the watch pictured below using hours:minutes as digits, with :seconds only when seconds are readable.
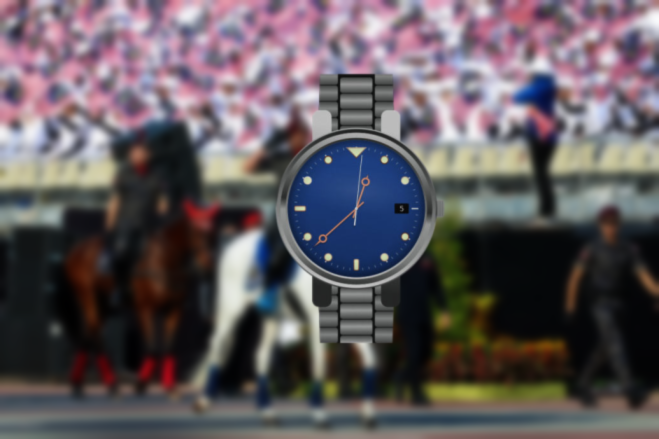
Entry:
12:38:01
